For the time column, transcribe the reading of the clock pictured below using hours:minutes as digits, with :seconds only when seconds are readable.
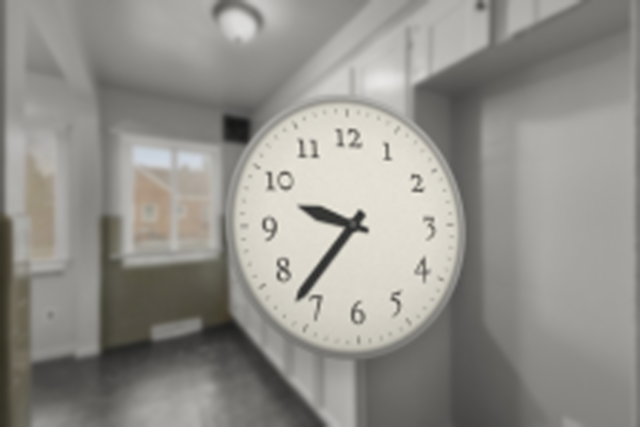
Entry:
9:37
